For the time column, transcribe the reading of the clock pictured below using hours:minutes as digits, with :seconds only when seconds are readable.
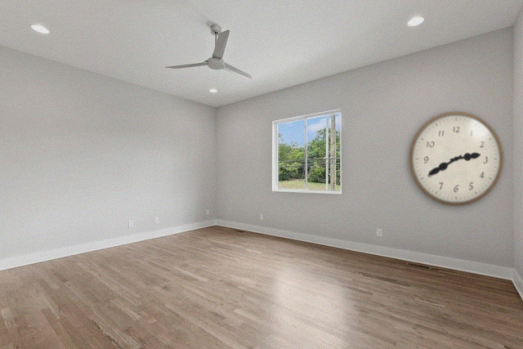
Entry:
2:40
